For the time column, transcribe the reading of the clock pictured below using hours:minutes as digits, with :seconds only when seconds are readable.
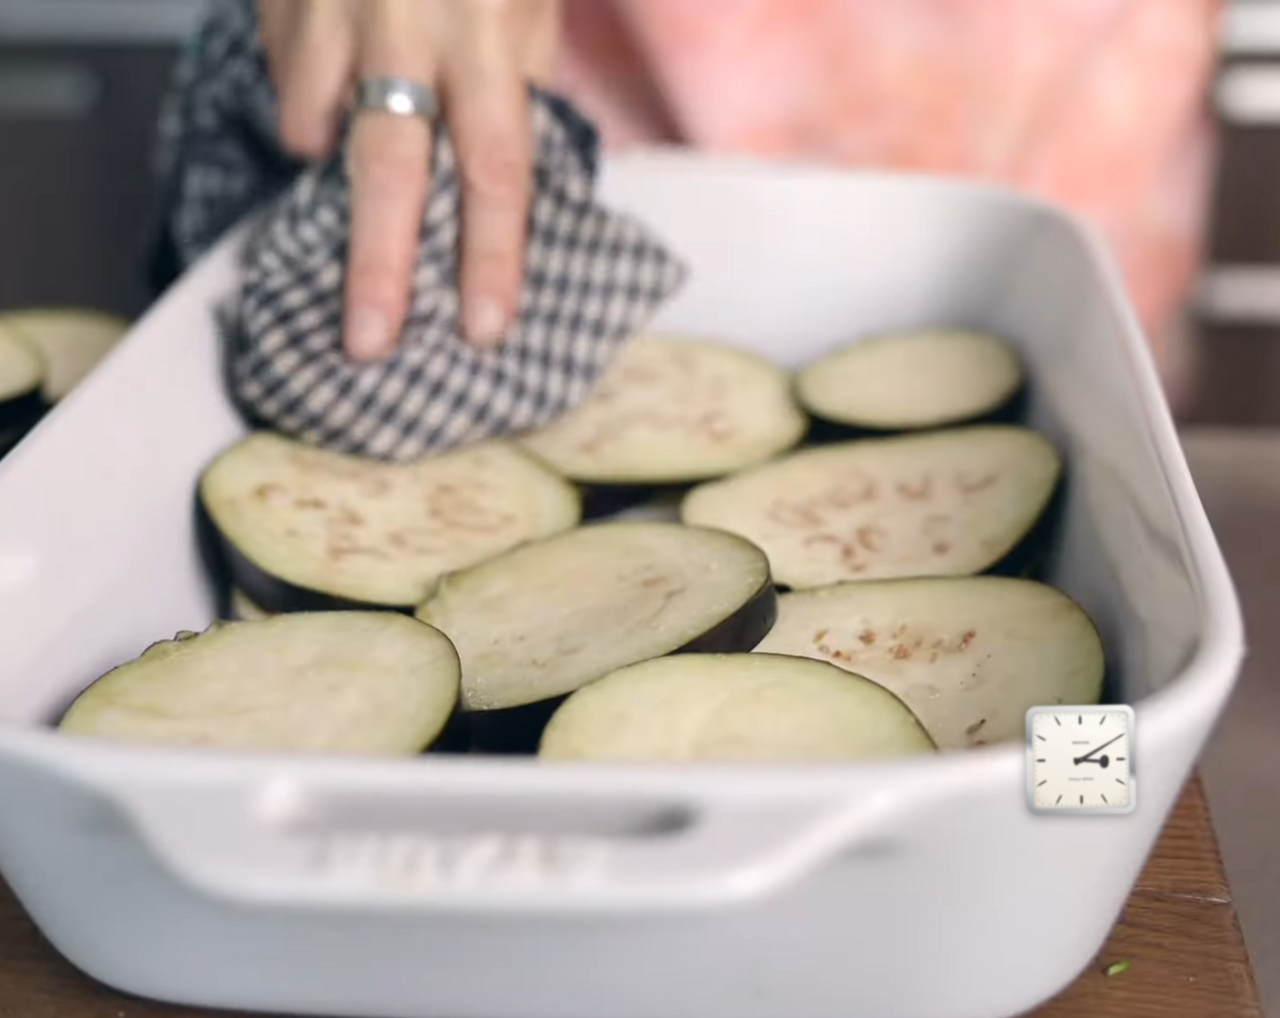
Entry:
3:10
